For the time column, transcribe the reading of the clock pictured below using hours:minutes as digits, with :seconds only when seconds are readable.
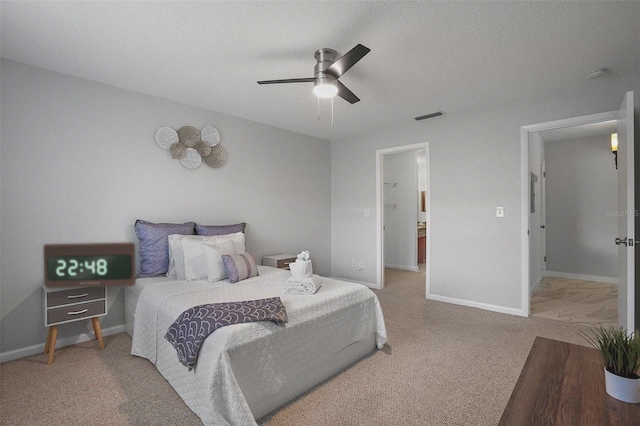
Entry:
22:48
